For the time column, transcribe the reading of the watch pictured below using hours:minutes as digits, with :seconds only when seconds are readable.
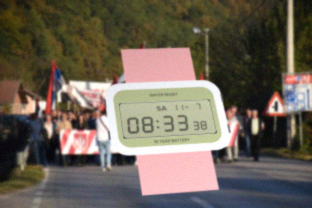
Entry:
8:33
